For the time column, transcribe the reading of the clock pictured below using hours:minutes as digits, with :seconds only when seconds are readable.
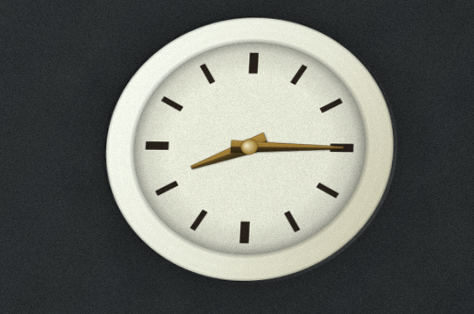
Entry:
8:15
